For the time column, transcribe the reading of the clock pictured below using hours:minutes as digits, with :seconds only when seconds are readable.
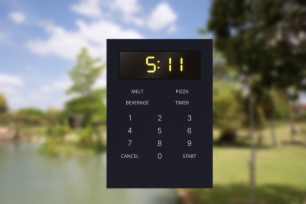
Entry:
5:11
